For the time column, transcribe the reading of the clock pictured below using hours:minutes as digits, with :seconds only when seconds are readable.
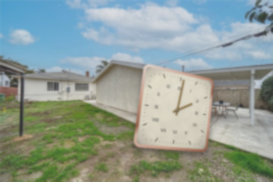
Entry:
2:01
